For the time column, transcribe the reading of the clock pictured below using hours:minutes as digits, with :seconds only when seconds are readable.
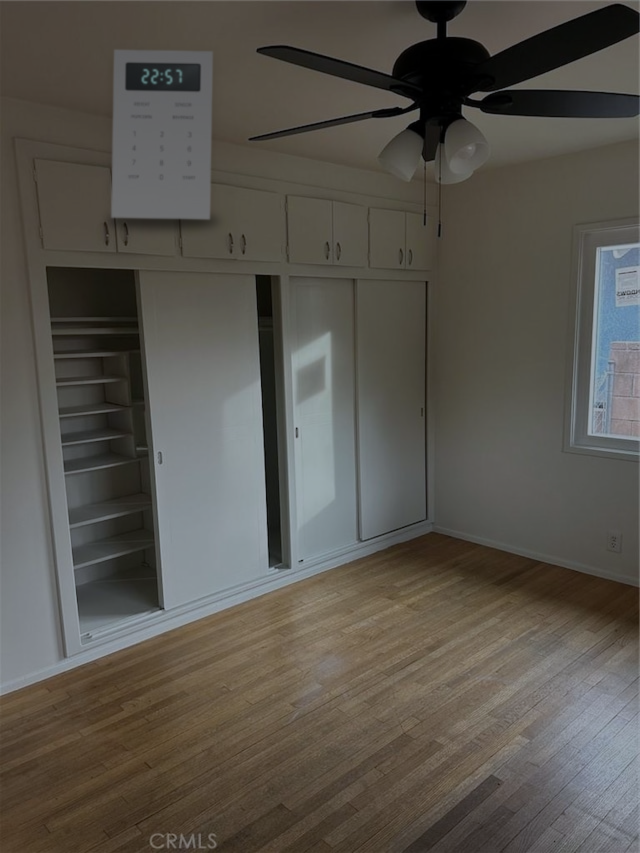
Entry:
22:57
